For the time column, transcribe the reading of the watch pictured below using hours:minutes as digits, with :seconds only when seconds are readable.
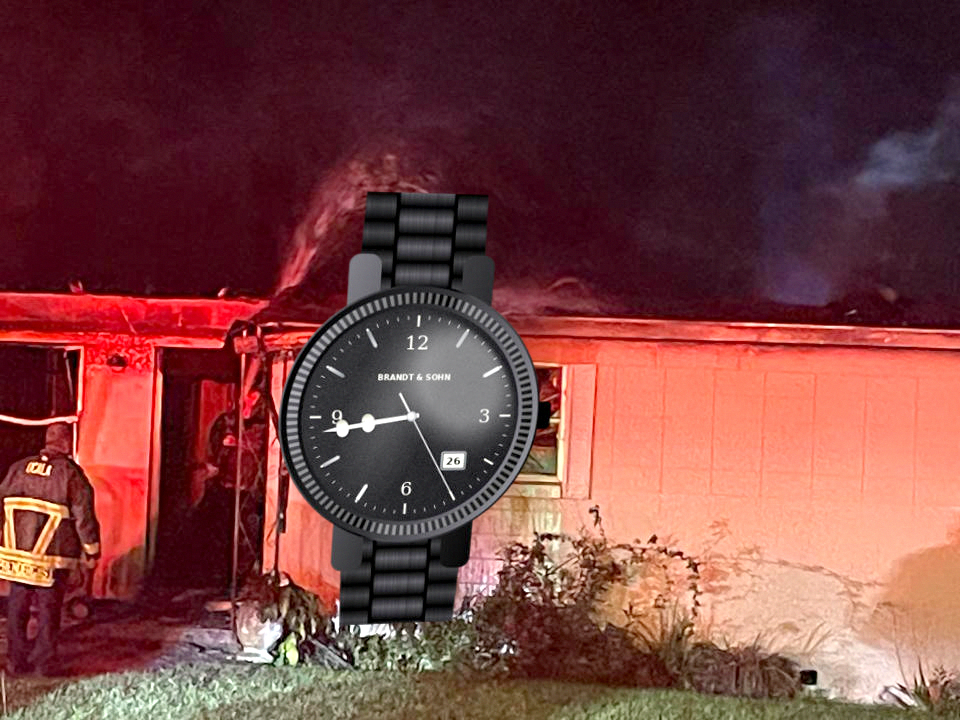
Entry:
8:43:25
